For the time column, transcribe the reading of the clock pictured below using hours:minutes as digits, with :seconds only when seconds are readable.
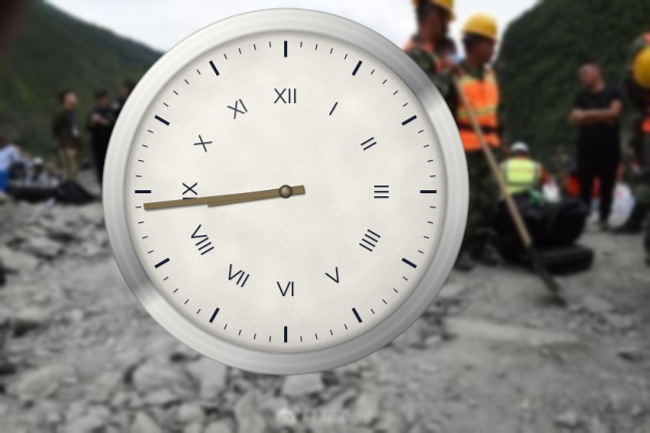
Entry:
8:44
